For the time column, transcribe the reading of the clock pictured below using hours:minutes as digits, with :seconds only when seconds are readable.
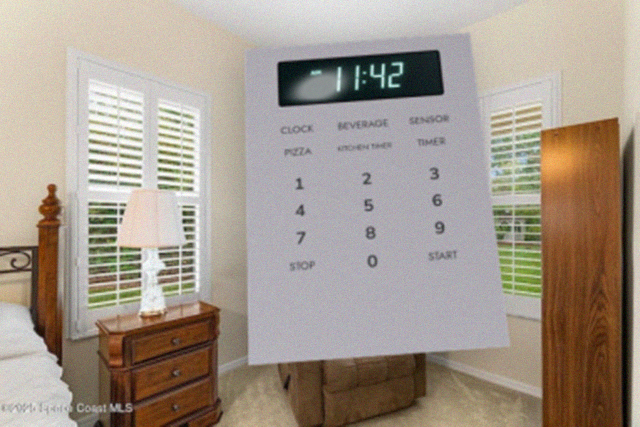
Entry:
11:42
